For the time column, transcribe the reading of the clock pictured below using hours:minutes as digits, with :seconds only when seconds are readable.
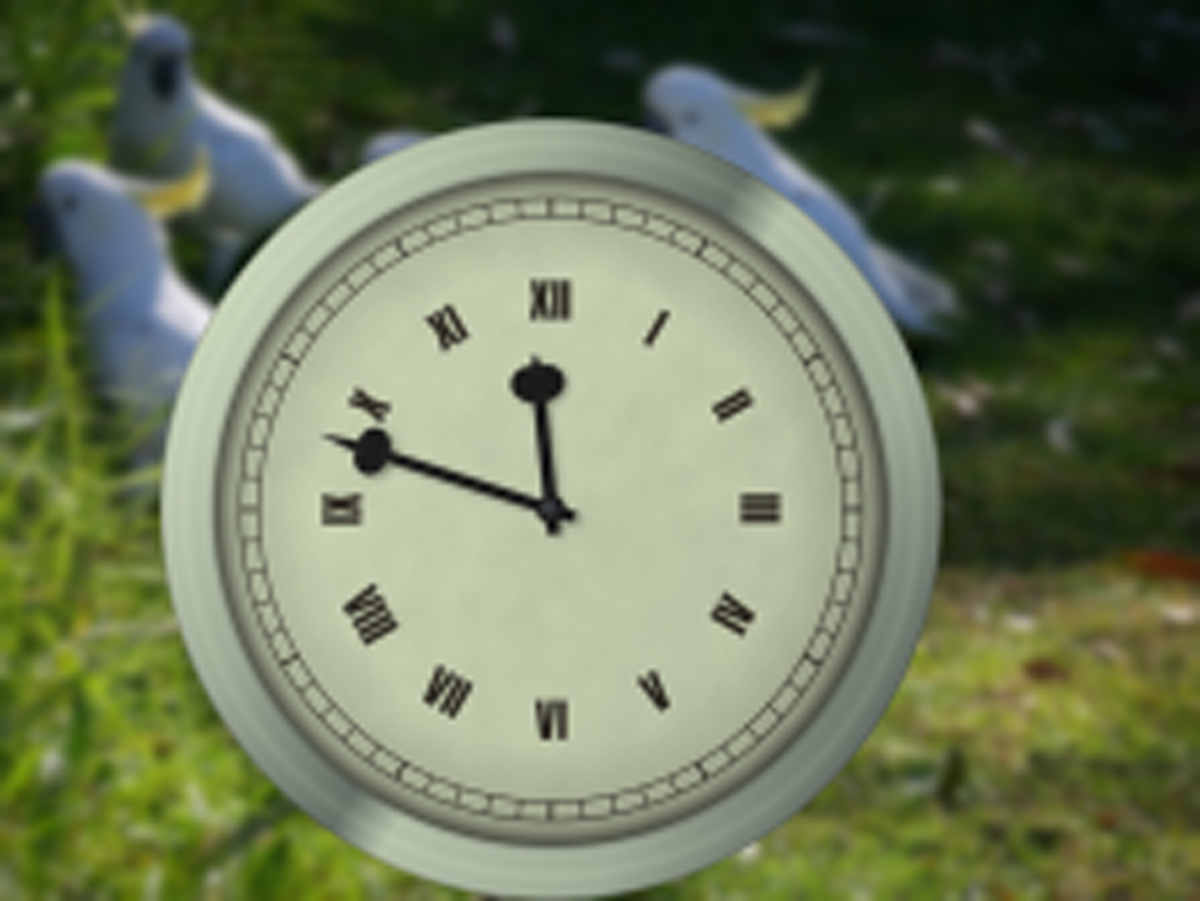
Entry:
11:48
